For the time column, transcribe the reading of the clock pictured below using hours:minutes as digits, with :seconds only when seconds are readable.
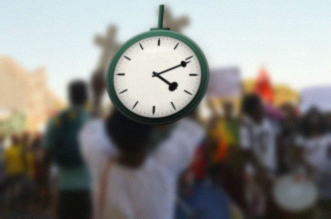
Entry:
4:11
